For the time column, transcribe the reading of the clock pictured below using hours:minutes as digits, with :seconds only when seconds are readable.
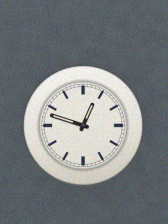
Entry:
12:48
